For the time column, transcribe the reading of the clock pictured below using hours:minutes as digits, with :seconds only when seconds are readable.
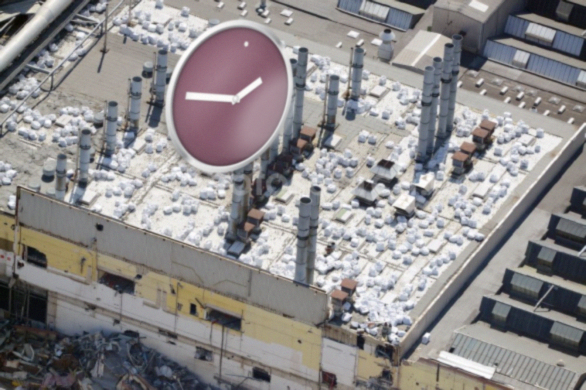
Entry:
1:45
